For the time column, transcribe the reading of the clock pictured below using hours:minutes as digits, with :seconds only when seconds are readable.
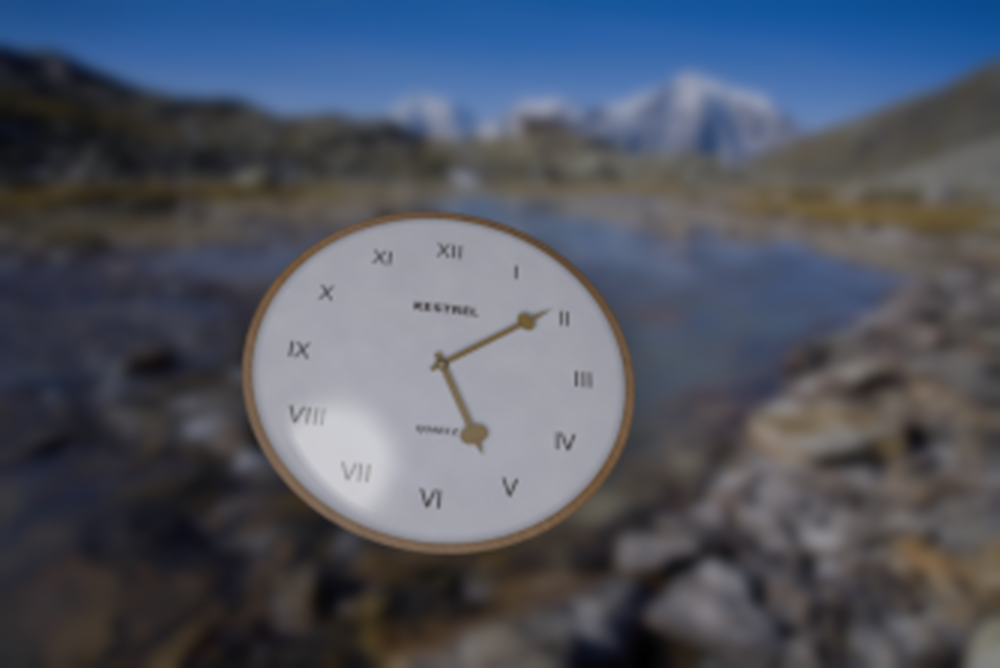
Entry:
5:09
